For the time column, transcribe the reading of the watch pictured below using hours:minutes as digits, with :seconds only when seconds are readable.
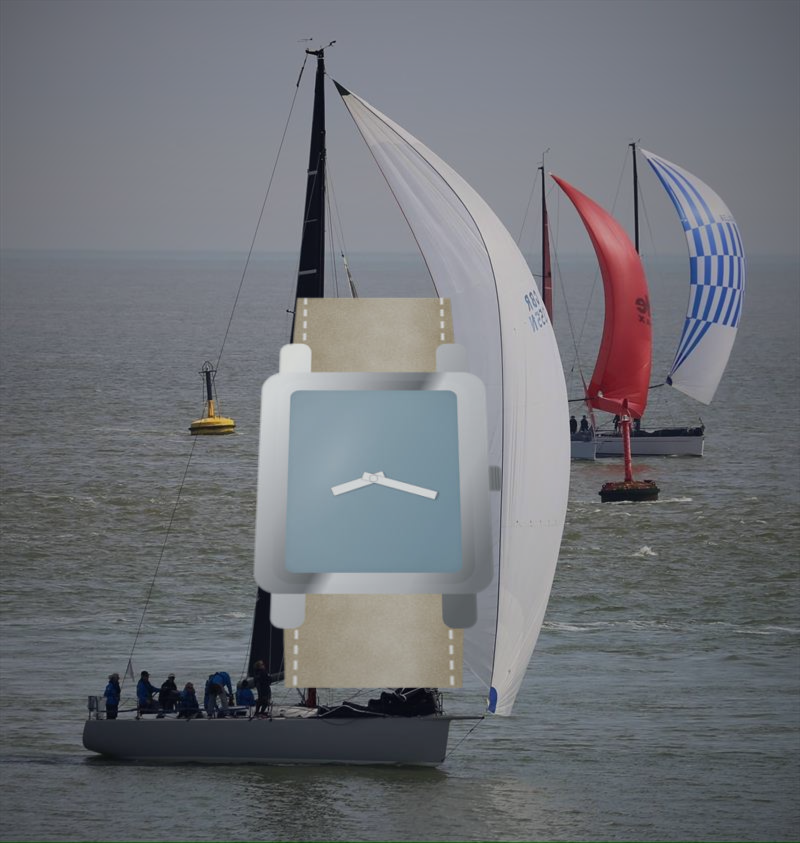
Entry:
8:18
